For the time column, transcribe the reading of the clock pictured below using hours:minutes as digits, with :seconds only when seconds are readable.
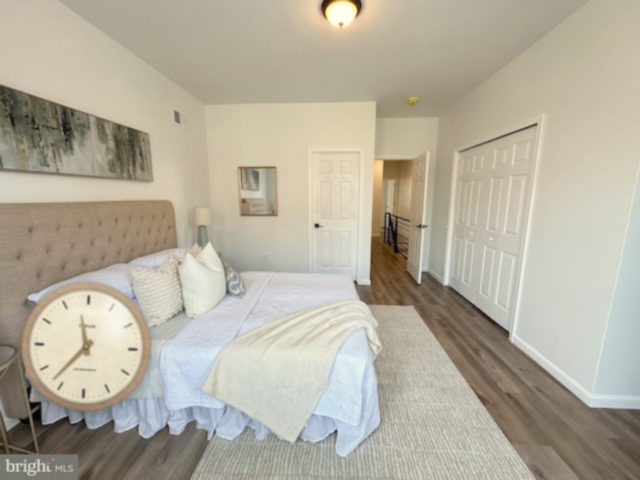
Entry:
11:37
